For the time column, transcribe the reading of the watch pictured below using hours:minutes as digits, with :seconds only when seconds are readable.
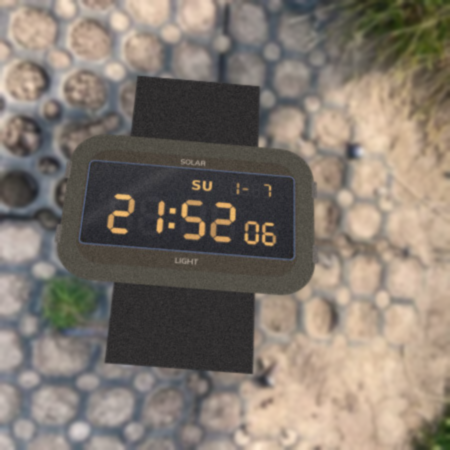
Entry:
21:52:06
